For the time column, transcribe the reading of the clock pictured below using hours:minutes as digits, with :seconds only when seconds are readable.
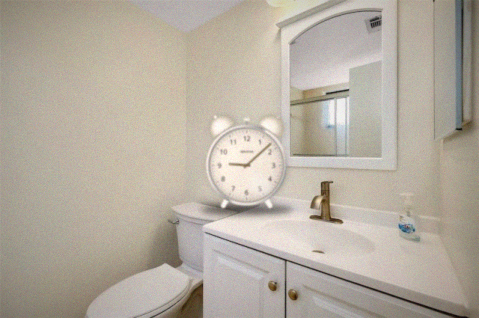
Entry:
9:08
